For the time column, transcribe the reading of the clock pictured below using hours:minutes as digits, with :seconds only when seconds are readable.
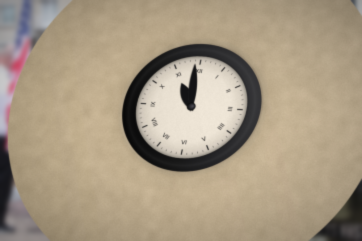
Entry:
10:59
